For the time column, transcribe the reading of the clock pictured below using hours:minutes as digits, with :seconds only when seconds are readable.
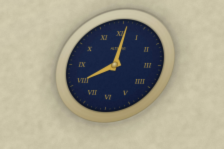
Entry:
8:01
